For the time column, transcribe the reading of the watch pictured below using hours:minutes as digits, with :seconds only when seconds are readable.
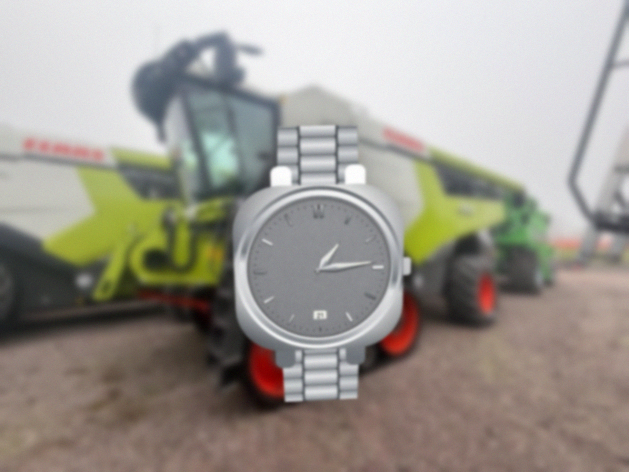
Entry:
1:14
